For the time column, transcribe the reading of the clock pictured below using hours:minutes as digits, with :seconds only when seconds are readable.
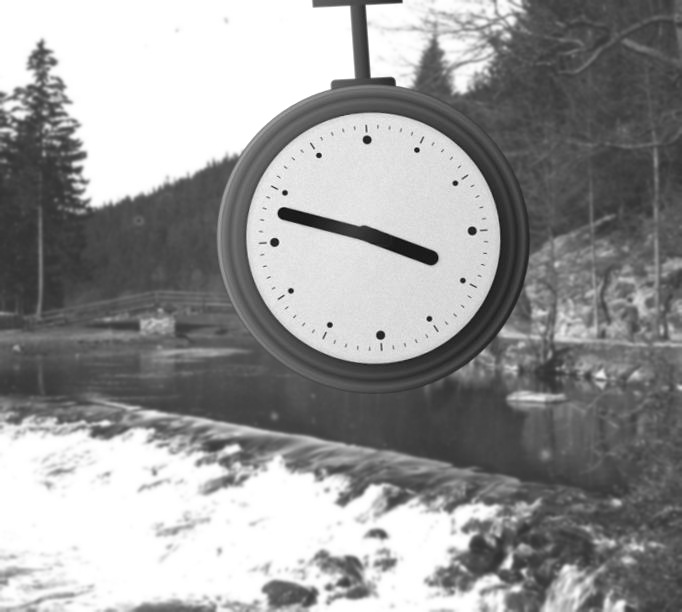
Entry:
3:48
